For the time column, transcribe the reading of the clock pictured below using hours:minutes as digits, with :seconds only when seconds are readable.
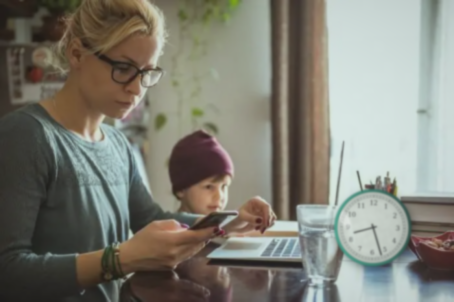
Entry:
8:27
